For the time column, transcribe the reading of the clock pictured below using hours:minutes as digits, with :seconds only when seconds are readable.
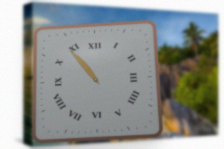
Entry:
10:54
